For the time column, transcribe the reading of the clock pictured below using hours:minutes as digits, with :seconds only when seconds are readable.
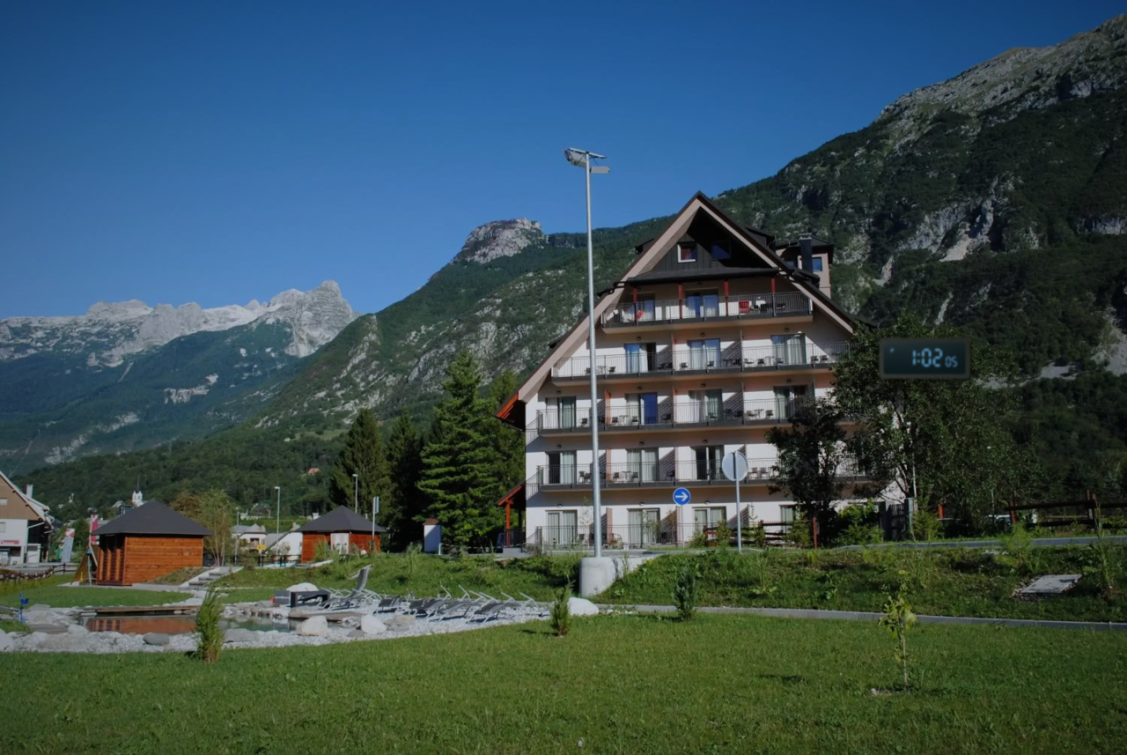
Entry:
1:02
